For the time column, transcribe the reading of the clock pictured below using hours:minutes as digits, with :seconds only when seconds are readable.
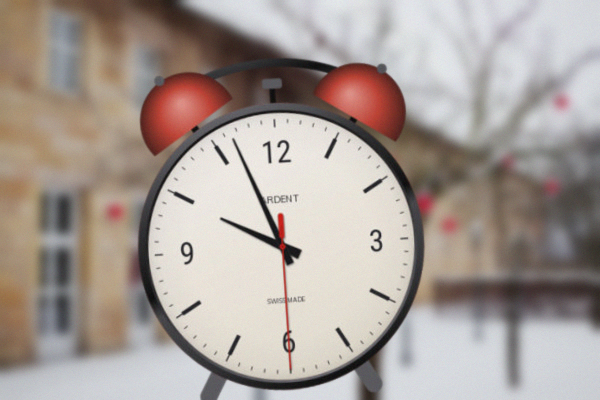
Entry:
9:56:30
